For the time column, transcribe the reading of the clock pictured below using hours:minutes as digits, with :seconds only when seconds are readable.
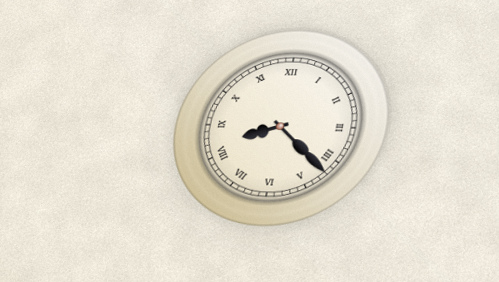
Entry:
8:22
